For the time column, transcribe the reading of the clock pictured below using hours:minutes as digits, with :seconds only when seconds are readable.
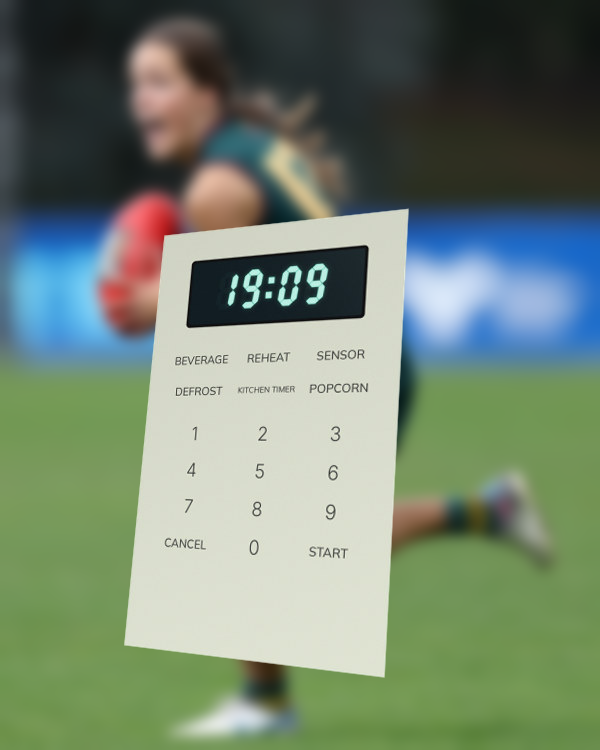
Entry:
19:09
